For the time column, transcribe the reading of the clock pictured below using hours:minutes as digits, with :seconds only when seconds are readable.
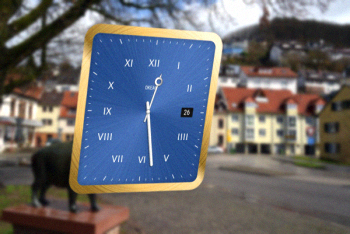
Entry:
12:28
